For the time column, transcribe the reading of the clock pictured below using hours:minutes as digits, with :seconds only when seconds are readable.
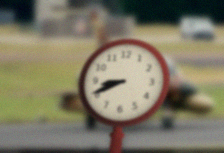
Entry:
8:41
